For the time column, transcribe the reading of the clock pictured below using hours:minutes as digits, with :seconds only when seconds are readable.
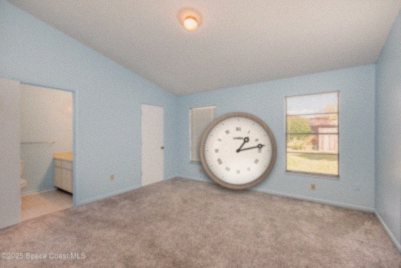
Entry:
1:13
